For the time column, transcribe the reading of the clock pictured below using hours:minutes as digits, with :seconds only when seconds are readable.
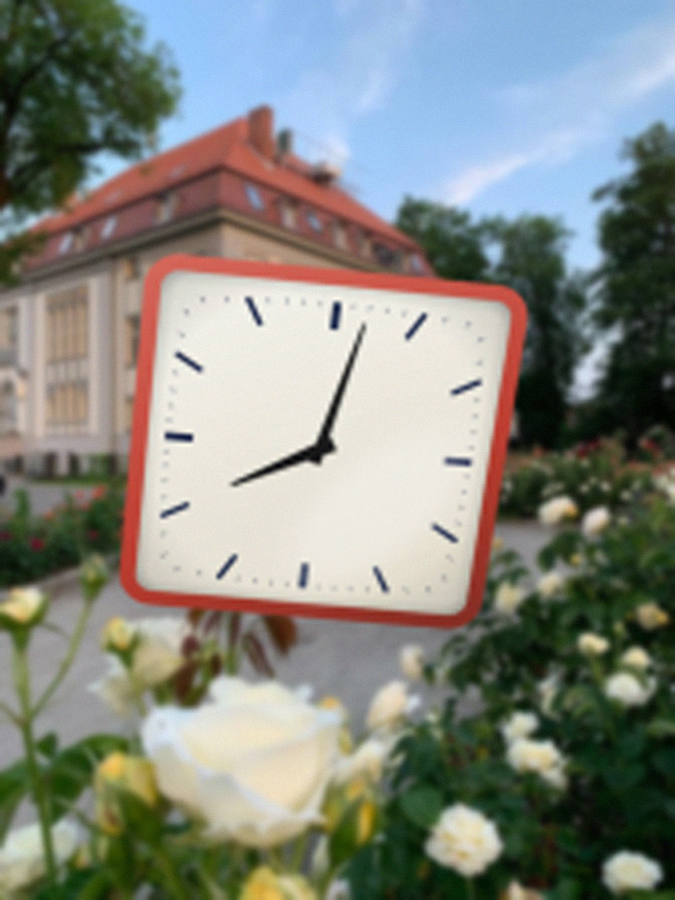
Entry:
8:02
